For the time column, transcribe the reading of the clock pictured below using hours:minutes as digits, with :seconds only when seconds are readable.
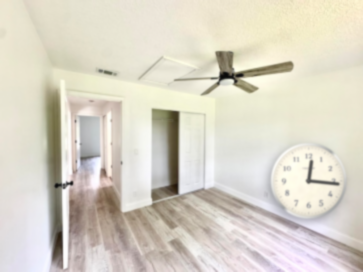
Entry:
12:16
